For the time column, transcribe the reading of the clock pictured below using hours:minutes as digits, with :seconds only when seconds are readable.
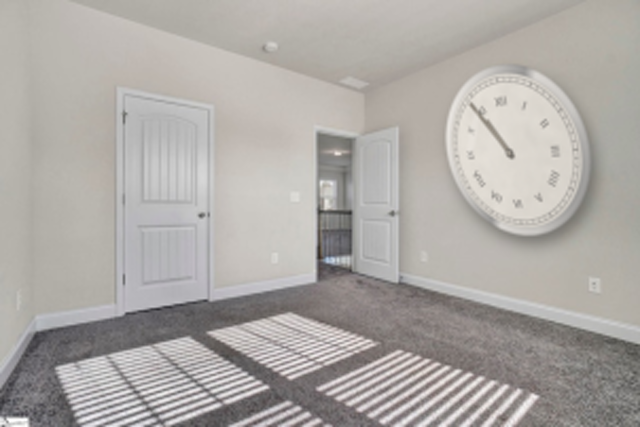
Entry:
10:54
